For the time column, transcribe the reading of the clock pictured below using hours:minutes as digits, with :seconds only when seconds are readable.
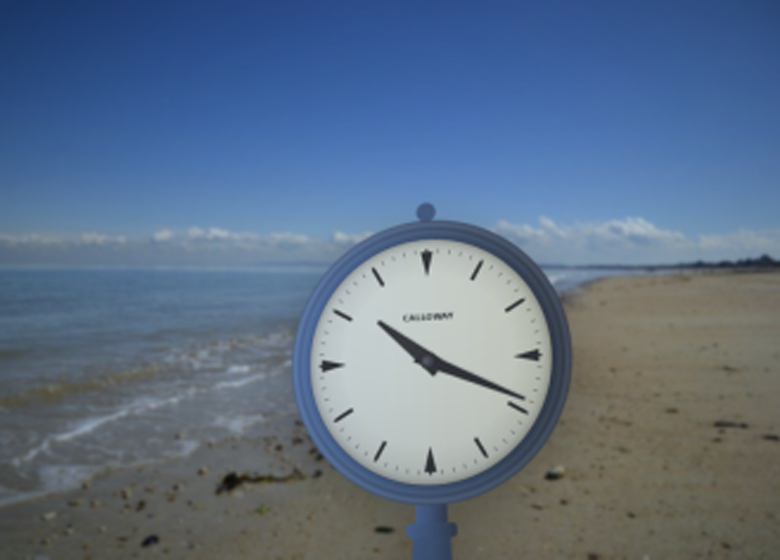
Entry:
10:19
